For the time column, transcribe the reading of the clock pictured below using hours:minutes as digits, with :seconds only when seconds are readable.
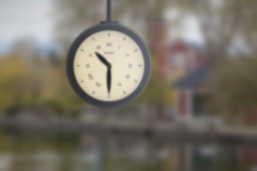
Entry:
10:30
